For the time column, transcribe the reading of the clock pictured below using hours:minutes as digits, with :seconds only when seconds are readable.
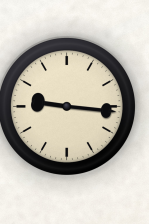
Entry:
9:16
